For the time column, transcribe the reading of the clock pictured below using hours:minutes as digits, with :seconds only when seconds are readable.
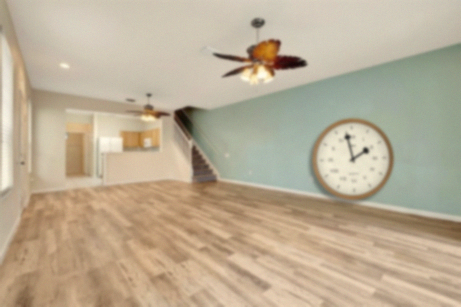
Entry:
1:58
